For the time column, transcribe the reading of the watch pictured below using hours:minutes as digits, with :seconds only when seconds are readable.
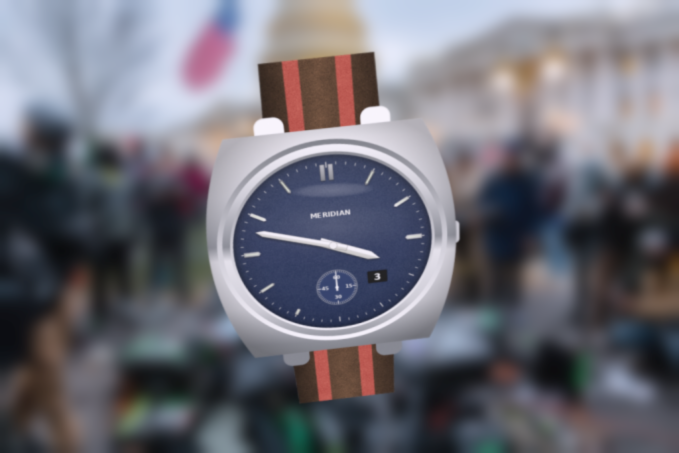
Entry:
3:48
